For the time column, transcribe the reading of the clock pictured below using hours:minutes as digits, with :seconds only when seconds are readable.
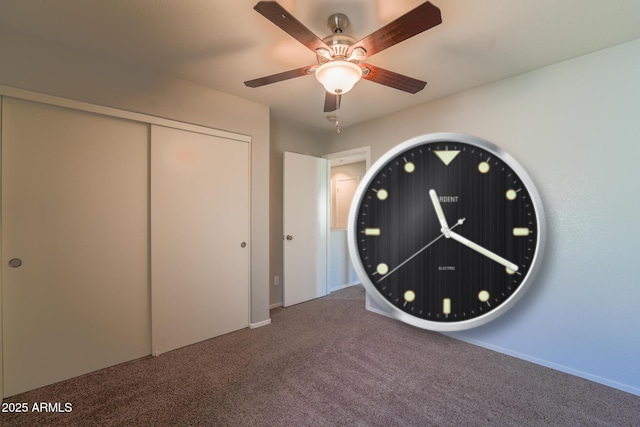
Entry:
11:19:39
